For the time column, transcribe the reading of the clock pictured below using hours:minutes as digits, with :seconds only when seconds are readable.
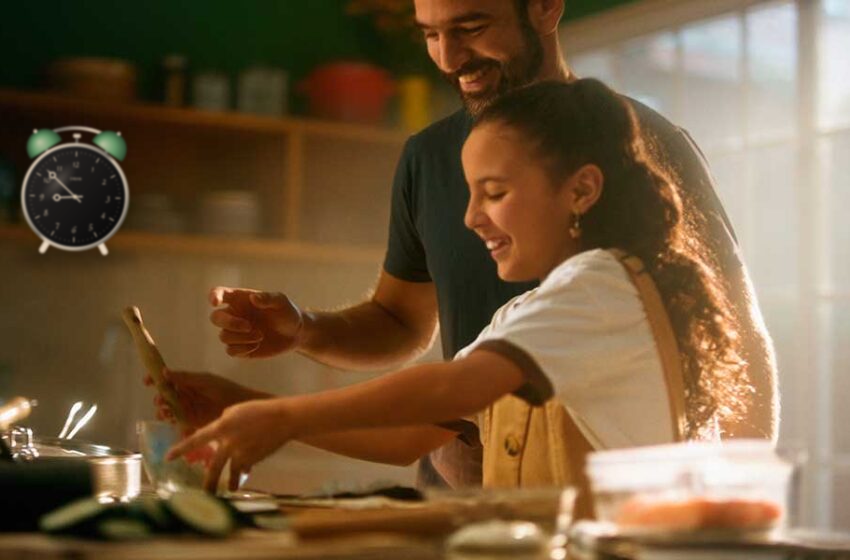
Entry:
8:52
